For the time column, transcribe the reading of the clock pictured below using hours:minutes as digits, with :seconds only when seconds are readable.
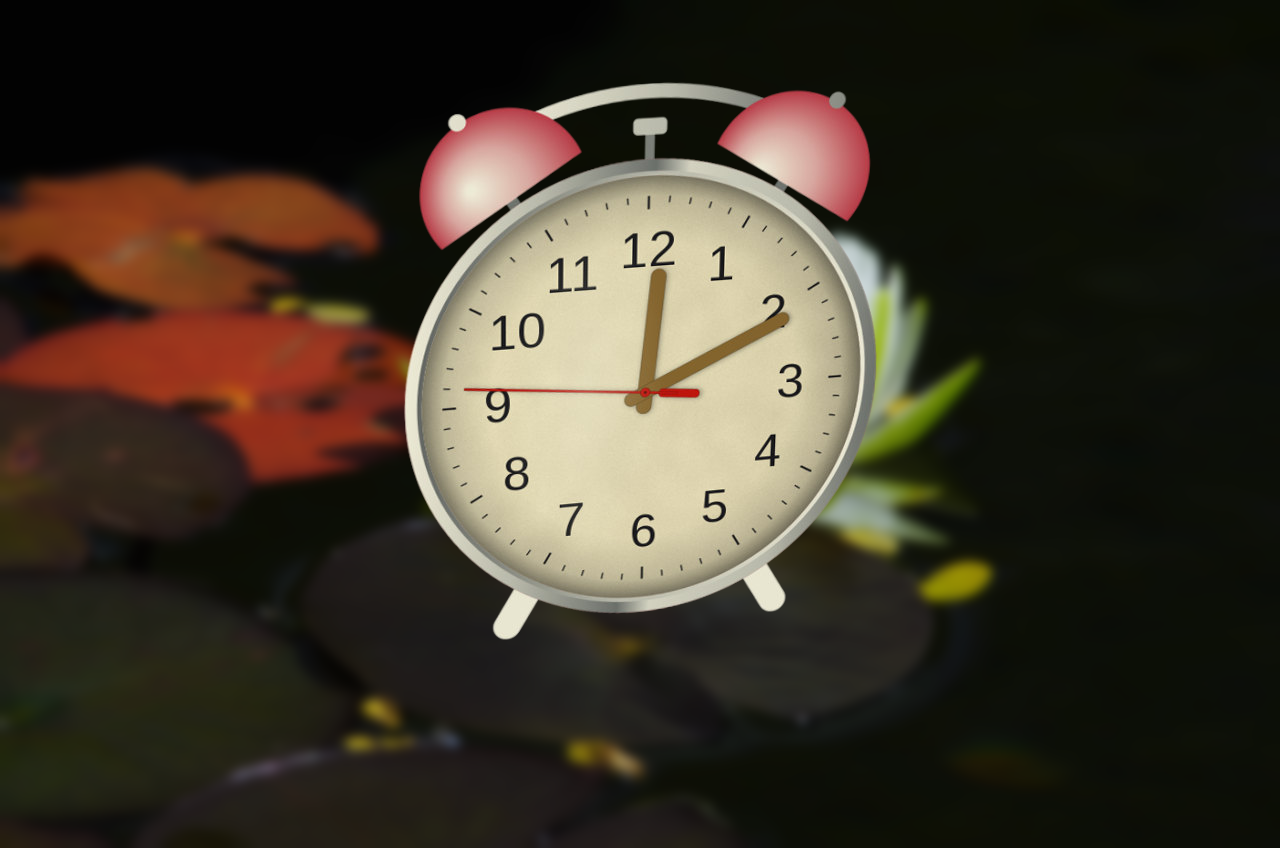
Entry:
12:10:46
